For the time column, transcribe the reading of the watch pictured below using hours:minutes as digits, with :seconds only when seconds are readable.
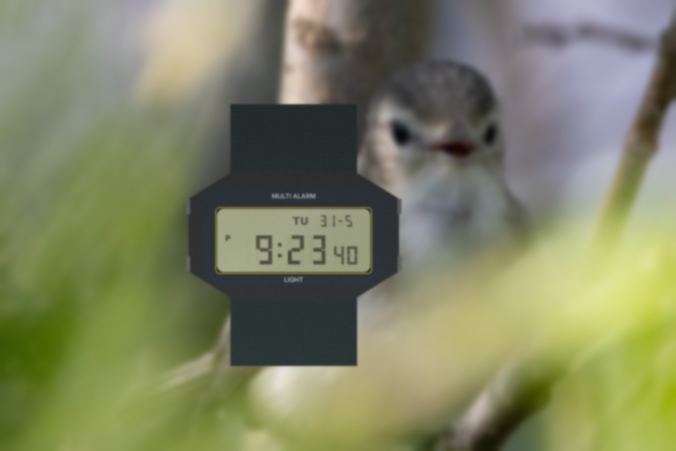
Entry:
9:23:40
